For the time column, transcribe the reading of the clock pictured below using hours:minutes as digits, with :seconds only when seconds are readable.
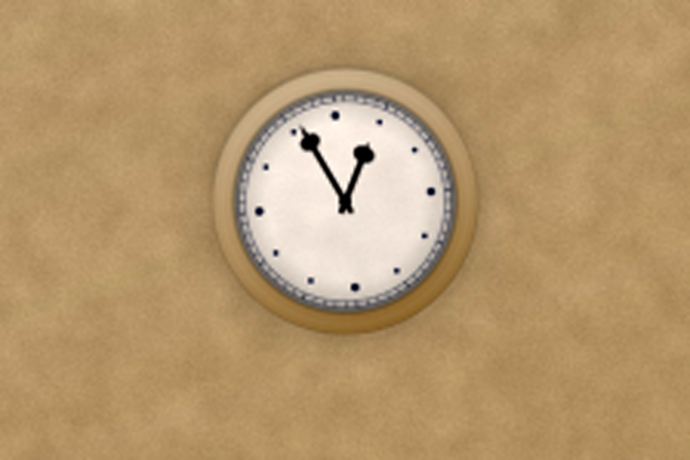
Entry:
12:56
